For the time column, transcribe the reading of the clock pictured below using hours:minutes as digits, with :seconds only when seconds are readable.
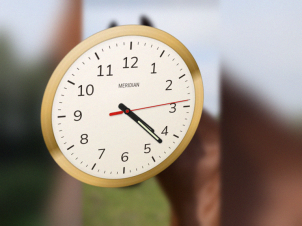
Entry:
4:22:14
